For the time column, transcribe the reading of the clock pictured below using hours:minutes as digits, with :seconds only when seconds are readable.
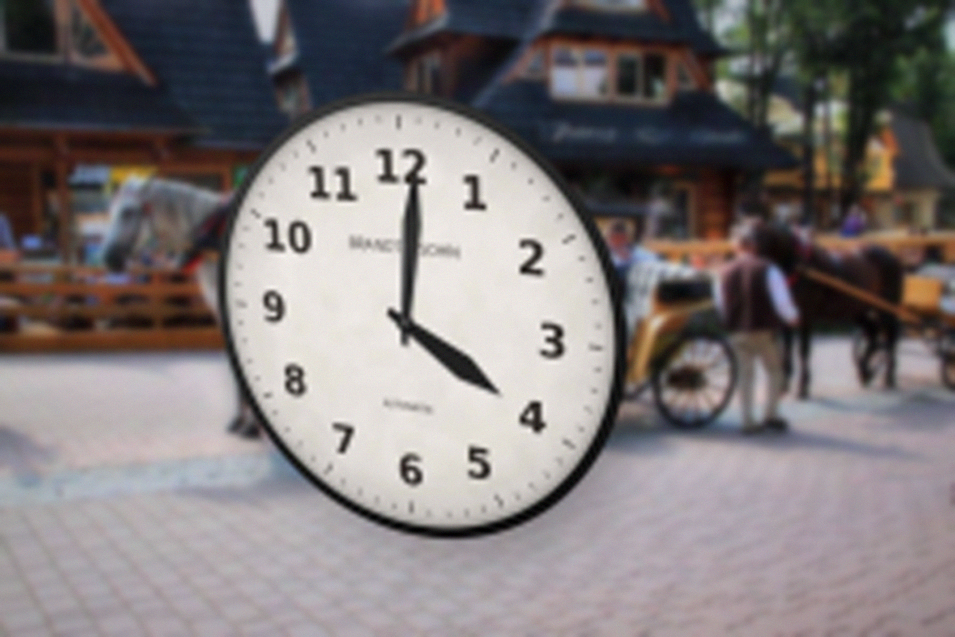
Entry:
4:01
